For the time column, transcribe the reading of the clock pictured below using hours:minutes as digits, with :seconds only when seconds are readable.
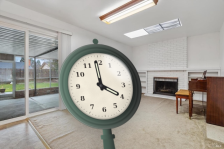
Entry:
3:59
